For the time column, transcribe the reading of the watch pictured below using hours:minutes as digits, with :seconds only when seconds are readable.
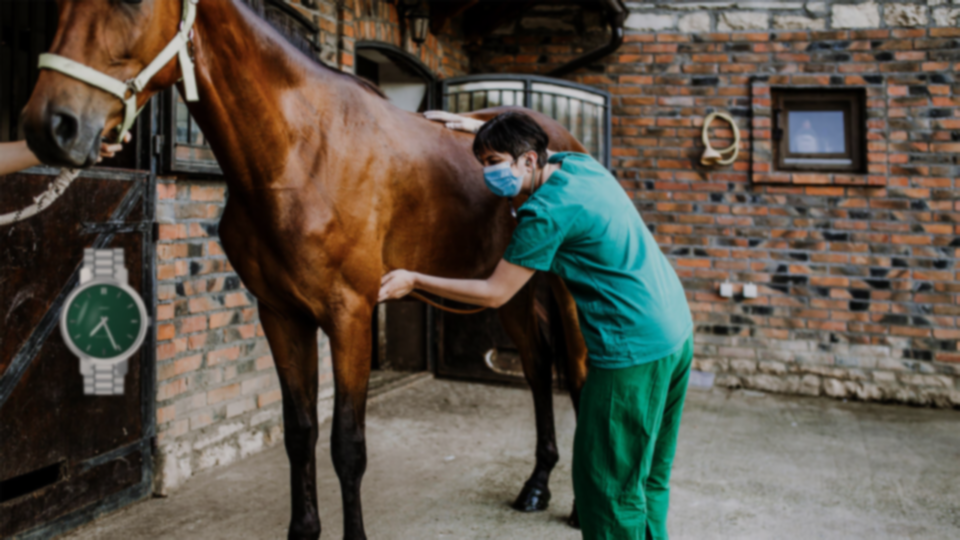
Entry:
7:26
